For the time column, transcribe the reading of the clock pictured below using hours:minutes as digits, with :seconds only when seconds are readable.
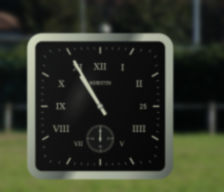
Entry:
10:55
